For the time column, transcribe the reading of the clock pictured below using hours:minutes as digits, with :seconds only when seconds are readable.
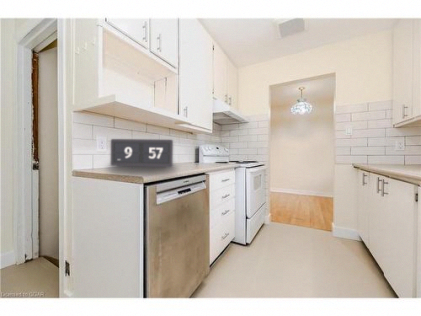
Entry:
9:57
